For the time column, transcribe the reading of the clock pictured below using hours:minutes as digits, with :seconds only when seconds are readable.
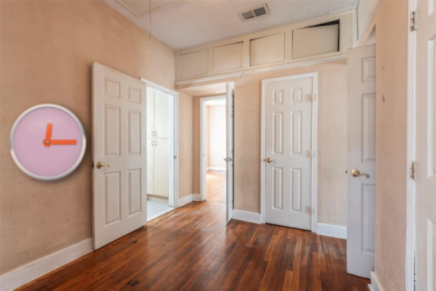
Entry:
12:15
